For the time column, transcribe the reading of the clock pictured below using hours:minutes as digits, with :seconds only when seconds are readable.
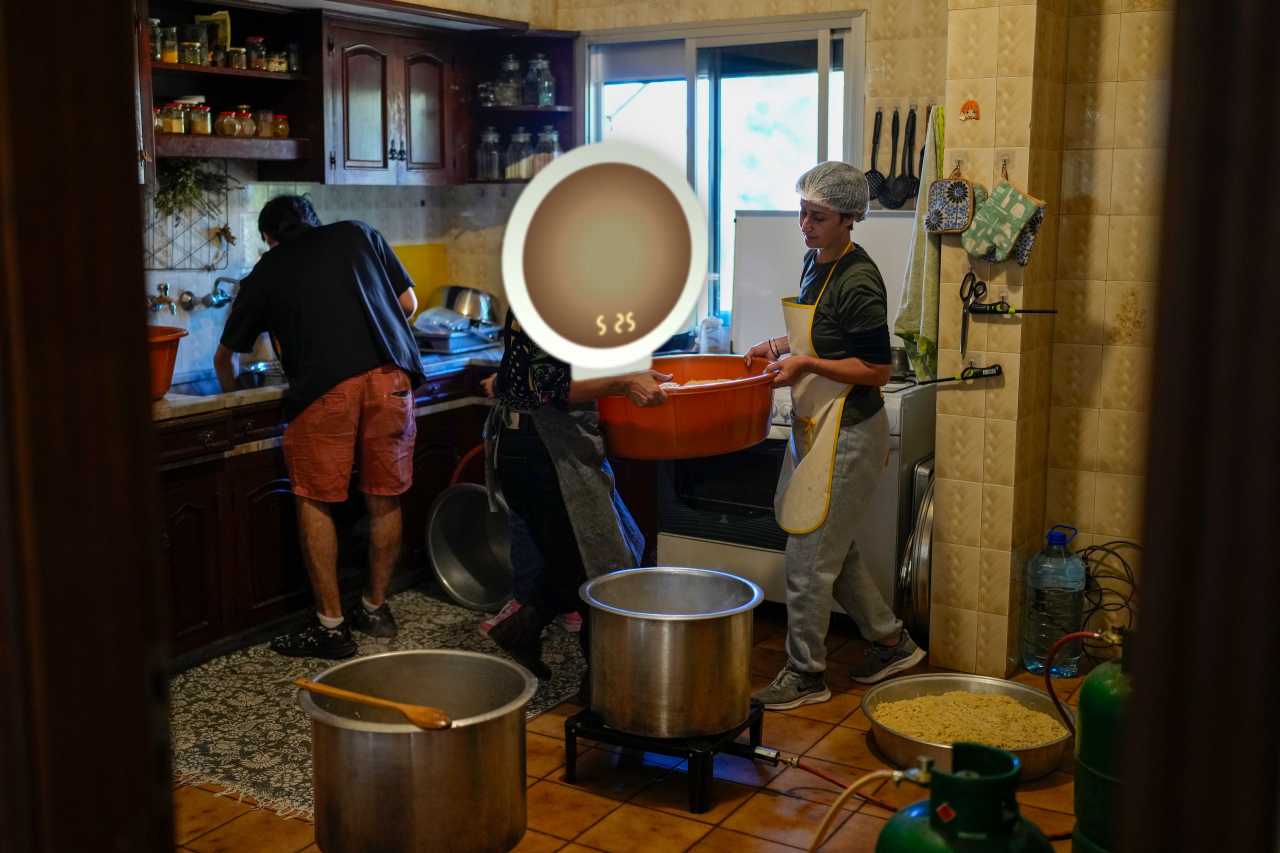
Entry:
5:25
